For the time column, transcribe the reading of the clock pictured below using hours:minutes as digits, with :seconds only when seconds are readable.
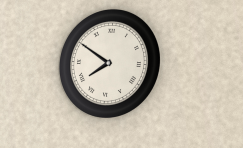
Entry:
7:50
